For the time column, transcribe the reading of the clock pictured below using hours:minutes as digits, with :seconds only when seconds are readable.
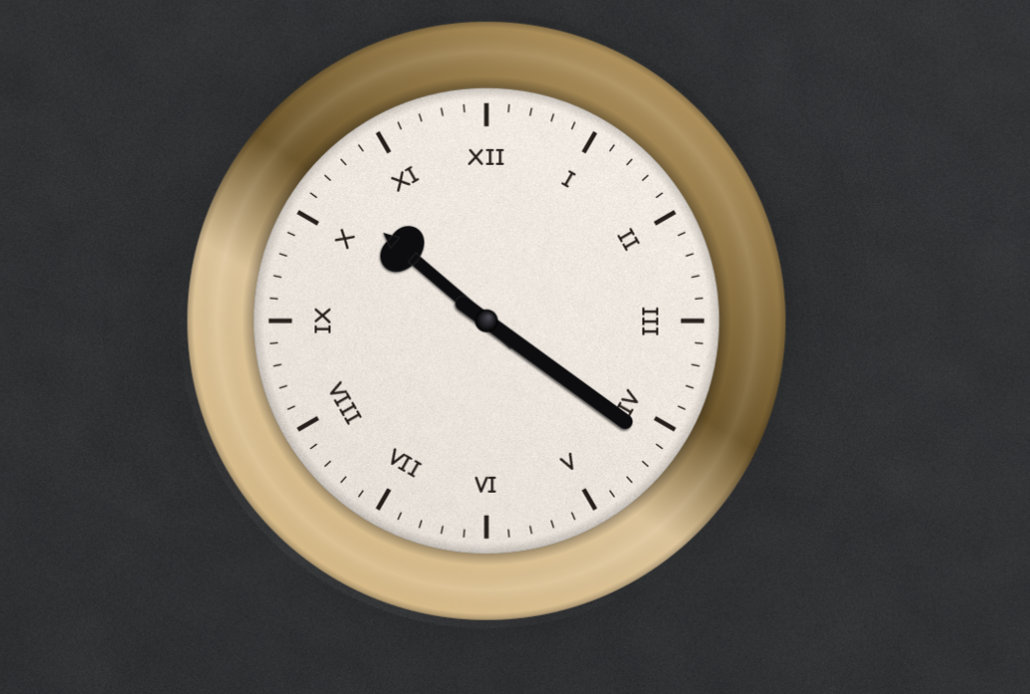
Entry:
10:21
